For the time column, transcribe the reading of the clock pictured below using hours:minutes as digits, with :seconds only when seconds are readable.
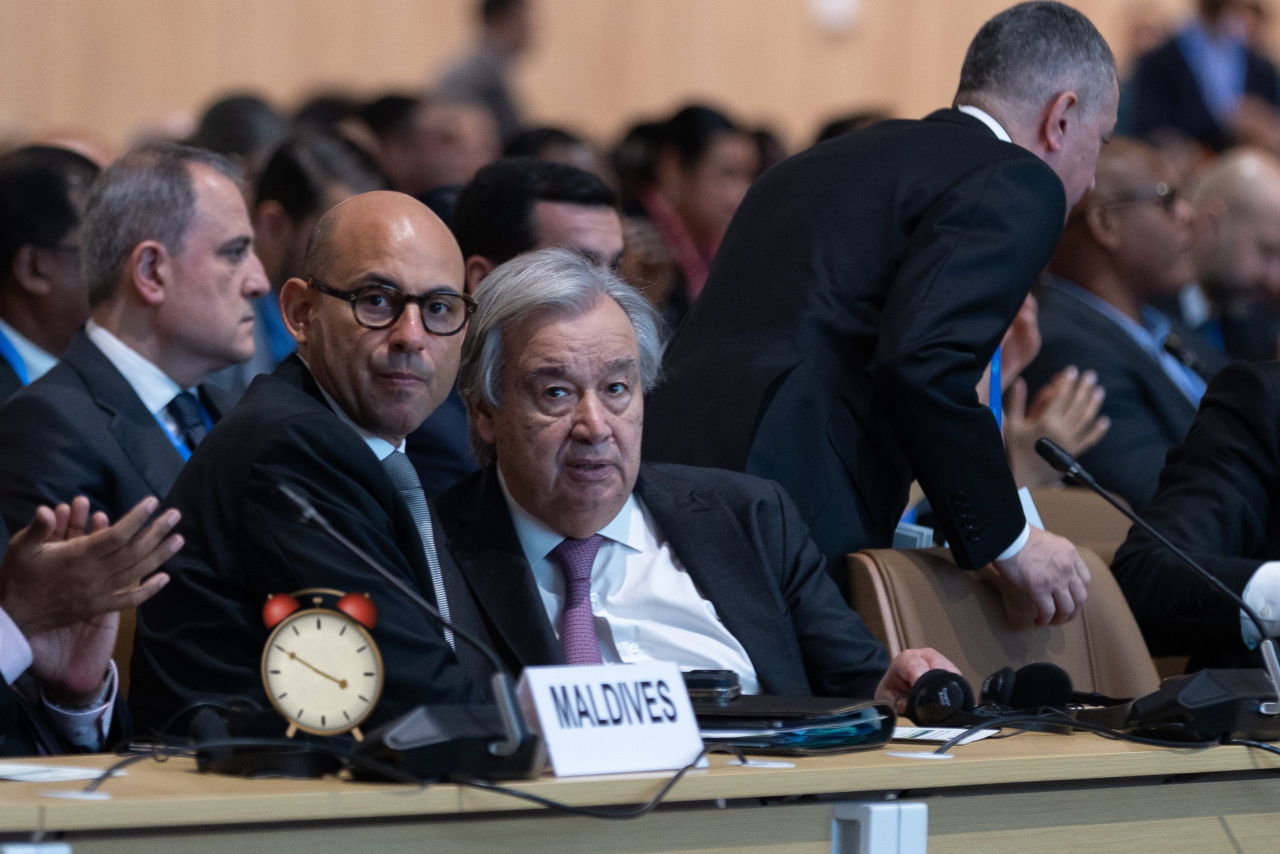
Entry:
3:50
